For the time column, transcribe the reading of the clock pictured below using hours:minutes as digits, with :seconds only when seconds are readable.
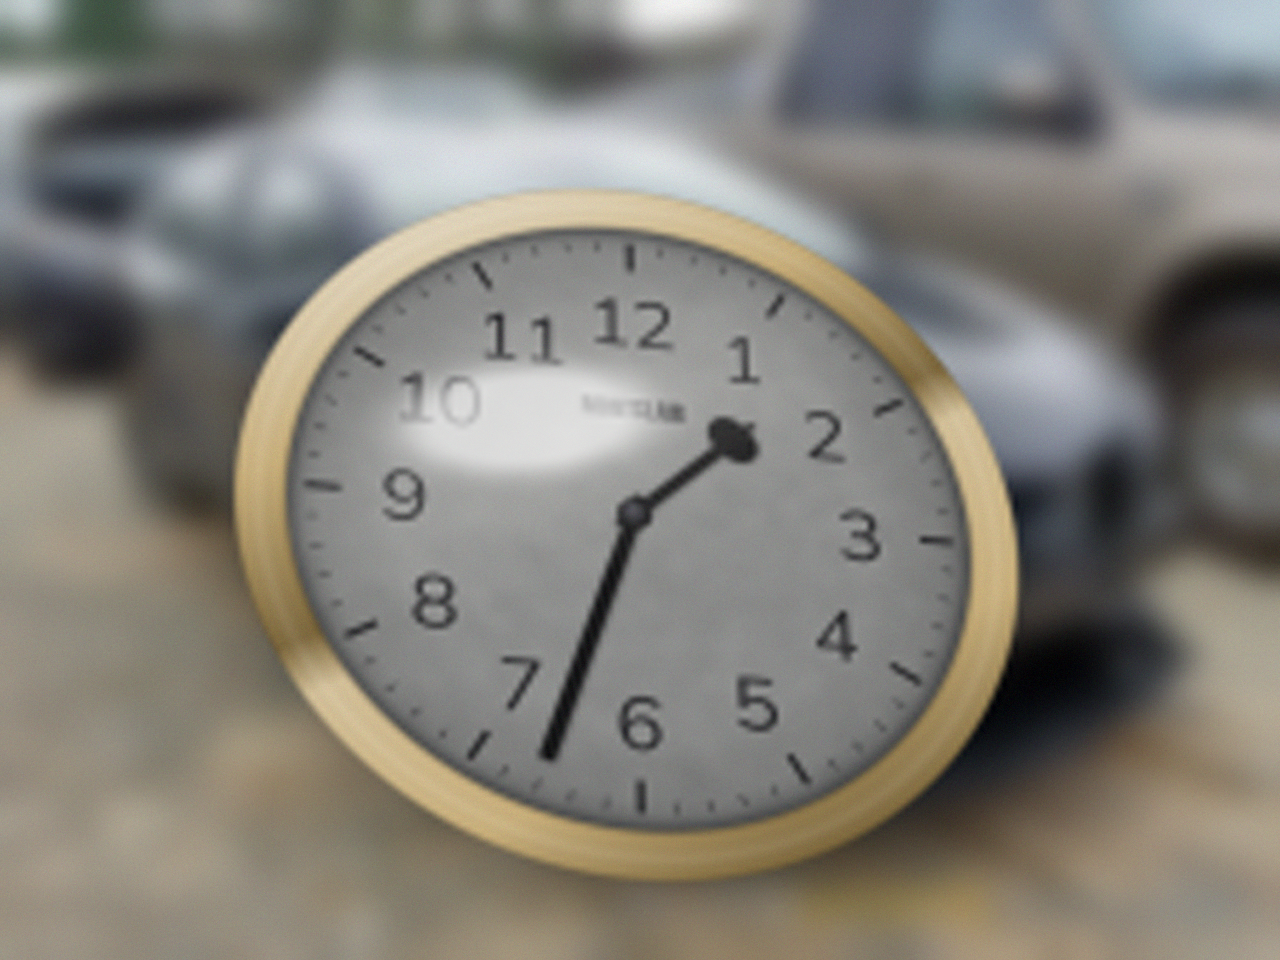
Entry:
1:33
